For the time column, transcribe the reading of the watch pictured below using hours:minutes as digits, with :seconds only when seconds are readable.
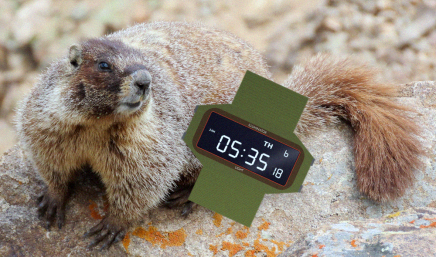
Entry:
5:35:18
